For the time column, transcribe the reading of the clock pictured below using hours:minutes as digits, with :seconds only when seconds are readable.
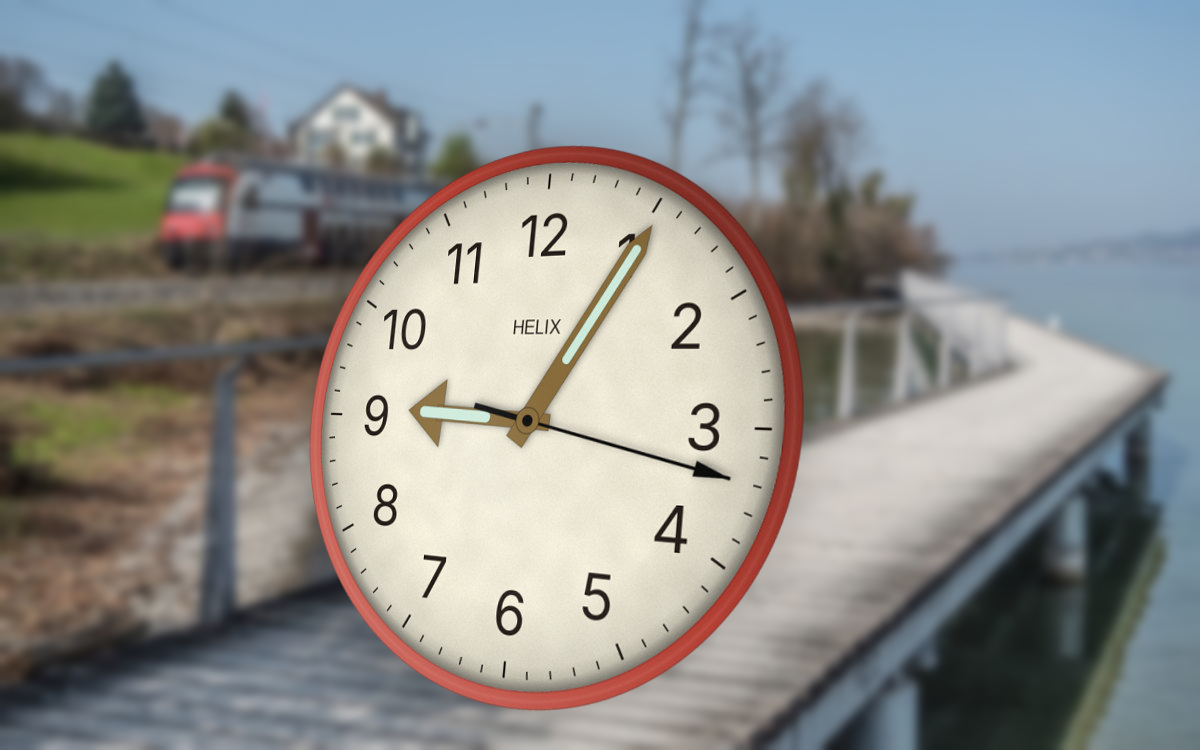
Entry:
9:05:17
